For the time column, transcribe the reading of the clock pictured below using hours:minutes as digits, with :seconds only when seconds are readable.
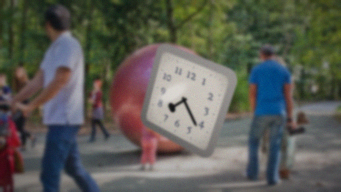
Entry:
7:22
